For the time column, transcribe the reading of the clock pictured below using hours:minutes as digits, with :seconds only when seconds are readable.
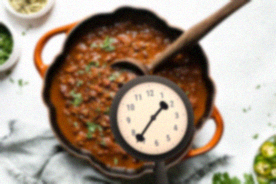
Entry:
1:37
